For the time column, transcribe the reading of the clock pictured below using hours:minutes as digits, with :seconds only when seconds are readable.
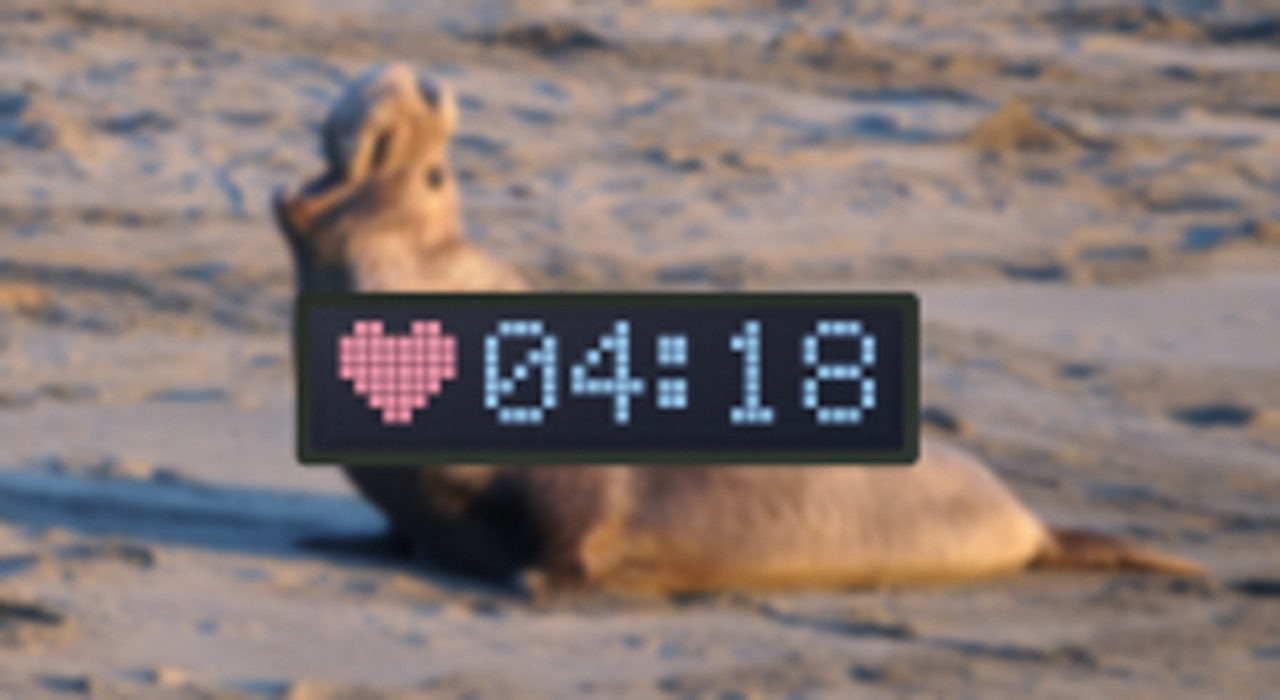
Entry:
4:18
